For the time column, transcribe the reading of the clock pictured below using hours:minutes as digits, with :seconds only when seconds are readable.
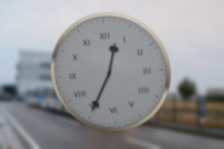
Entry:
12:35
